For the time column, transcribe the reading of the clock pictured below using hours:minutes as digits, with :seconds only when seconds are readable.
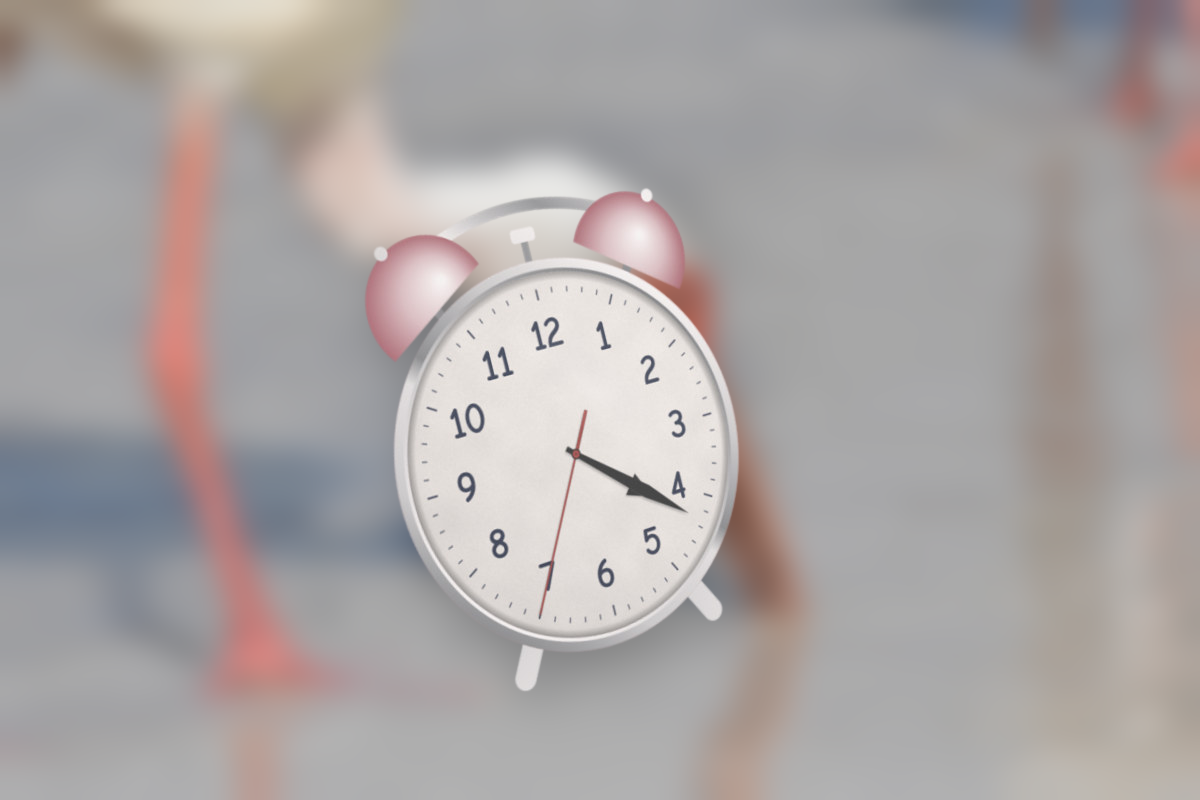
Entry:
4:21:35
